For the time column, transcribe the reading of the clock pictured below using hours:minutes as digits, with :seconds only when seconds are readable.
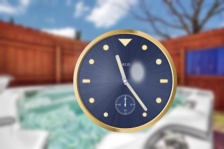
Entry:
11:24
